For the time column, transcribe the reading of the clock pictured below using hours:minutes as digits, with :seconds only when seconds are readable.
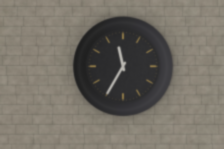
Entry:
11:35
